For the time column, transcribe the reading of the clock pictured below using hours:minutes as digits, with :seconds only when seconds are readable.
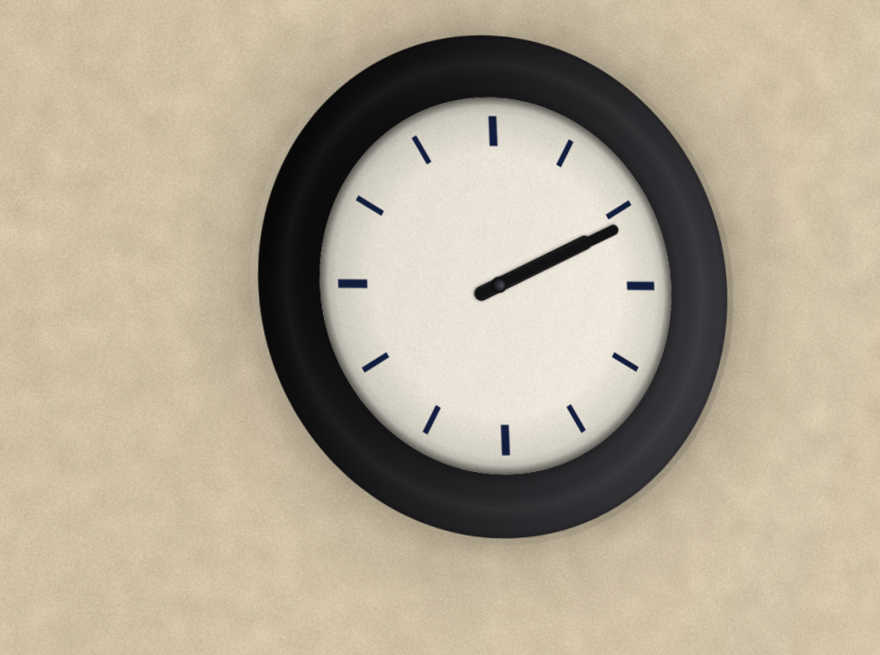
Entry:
2:11
